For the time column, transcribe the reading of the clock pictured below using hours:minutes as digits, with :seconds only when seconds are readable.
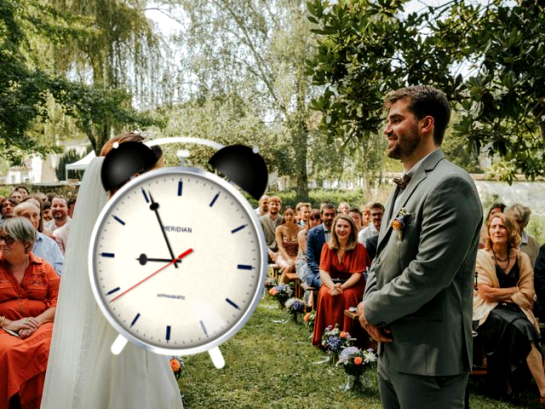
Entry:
8:55:39
